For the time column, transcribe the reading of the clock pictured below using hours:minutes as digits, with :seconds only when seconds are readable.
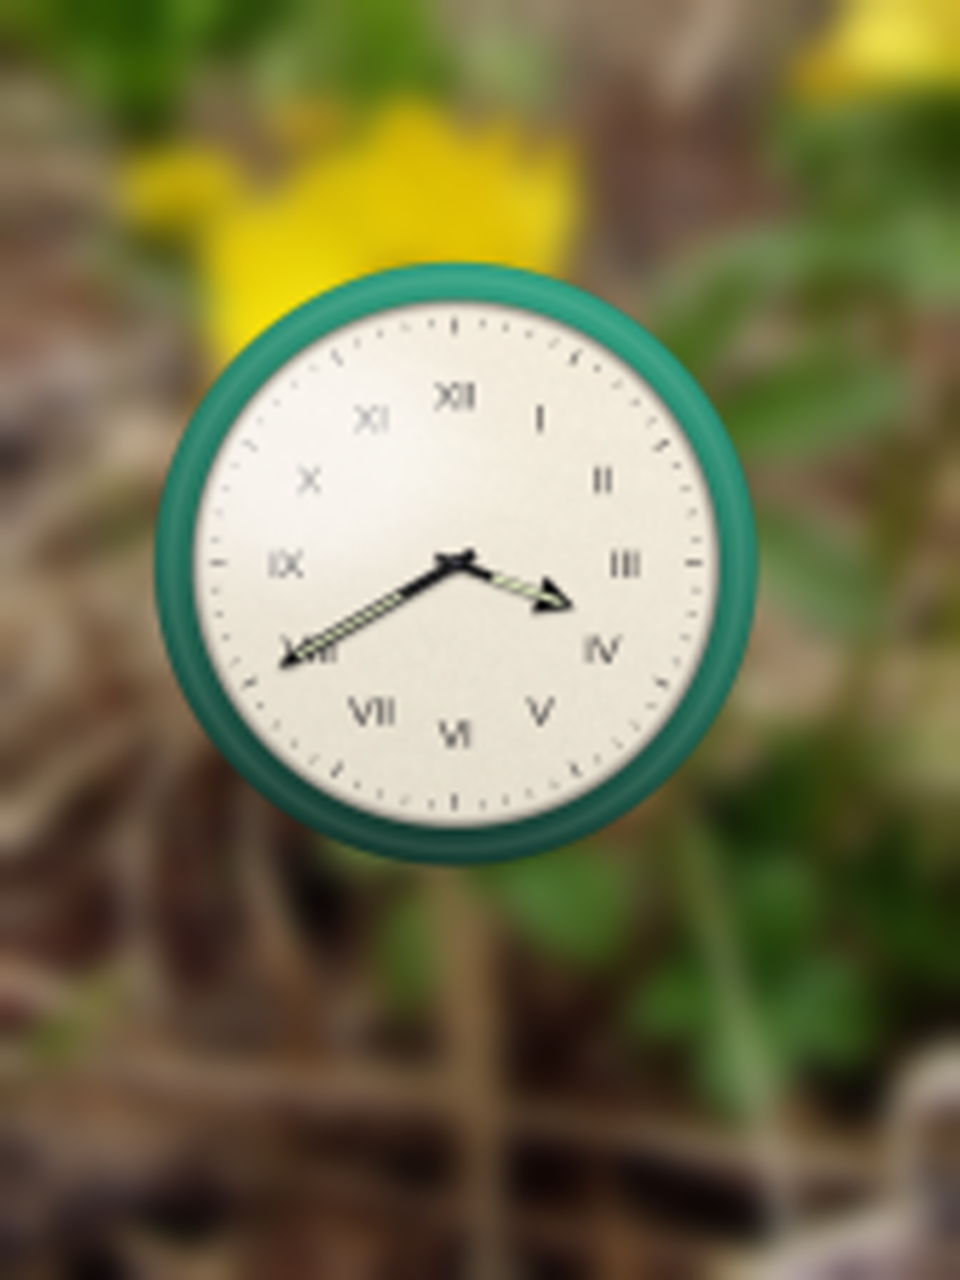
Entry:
3:40
